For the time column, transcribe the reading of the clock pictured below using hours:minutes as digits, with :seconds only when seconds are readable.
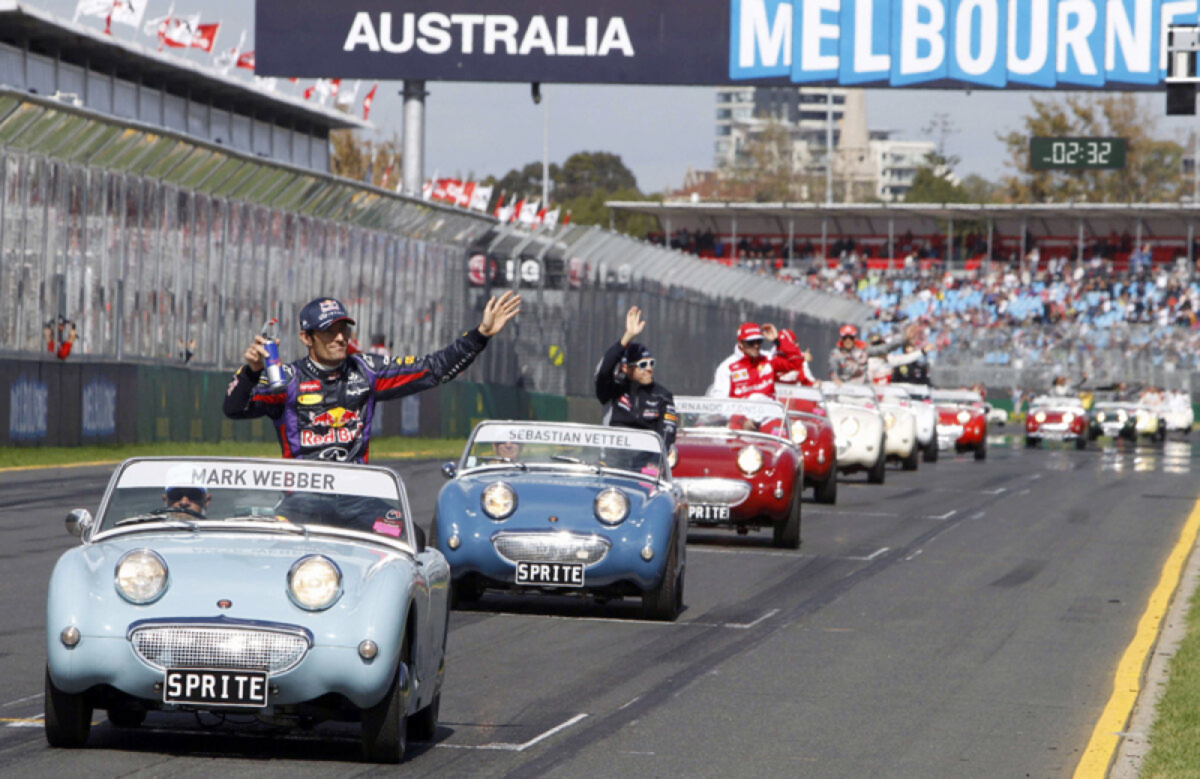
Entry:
2:32
